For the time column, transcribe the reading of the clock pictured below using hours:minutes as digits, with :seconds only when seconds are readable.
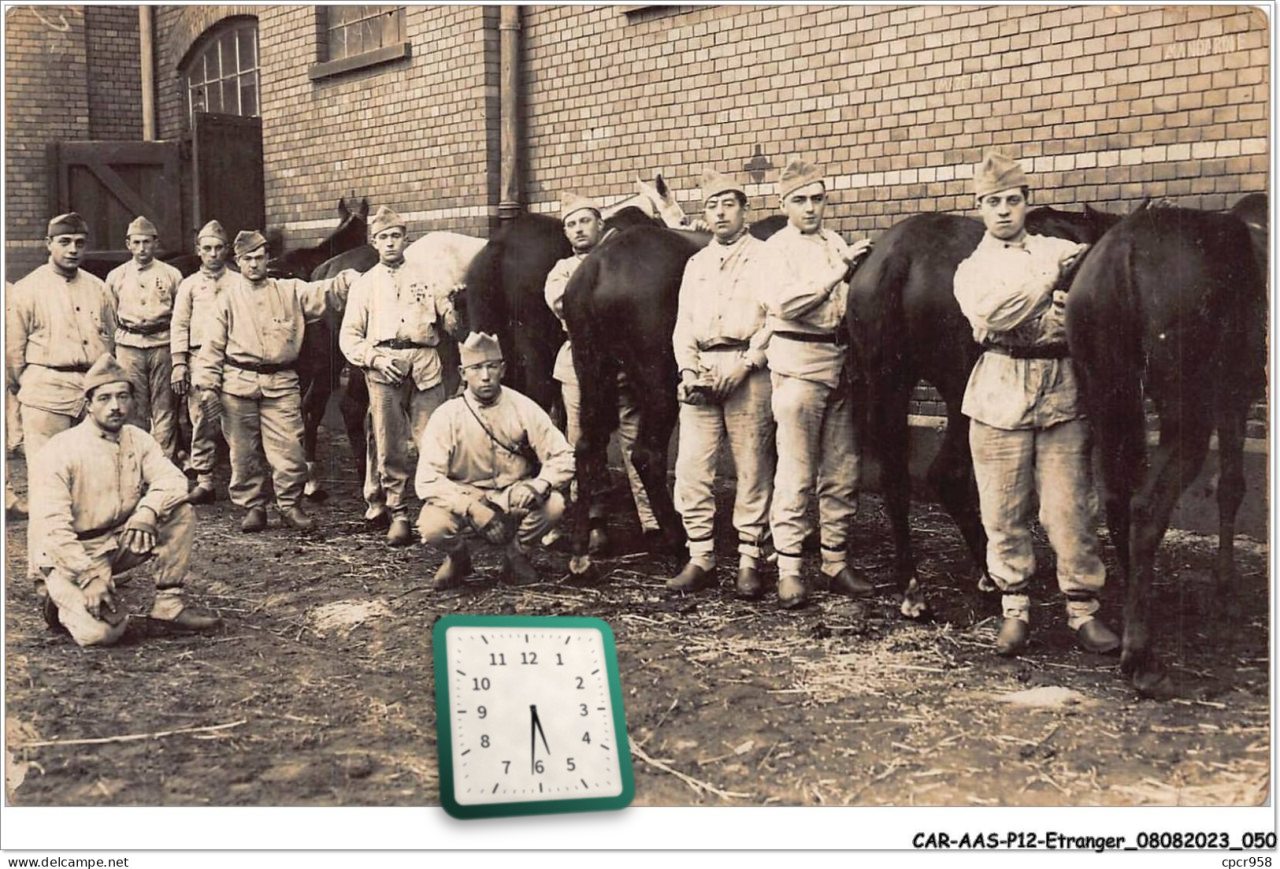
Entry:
5:31
